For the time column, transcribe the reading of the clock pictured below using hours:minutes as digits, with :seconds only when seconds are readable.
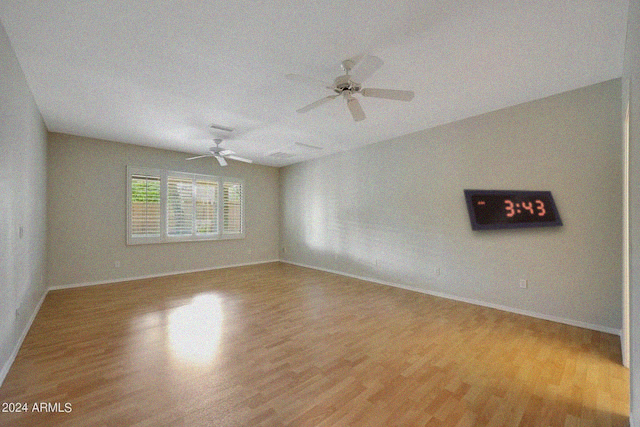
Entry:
3:43
